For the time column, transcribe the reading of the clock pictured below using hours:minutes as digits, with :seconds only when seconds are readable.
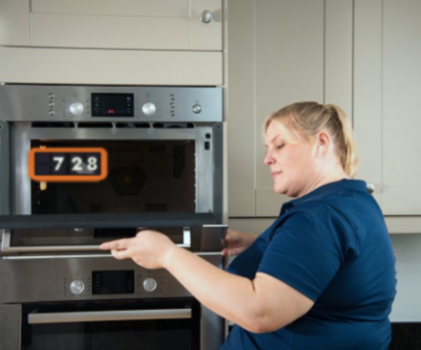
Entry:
7:28
